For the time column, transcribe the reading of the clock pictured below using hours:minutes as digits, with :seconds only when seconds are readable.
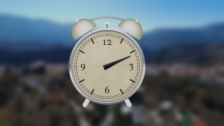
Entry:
2:11
